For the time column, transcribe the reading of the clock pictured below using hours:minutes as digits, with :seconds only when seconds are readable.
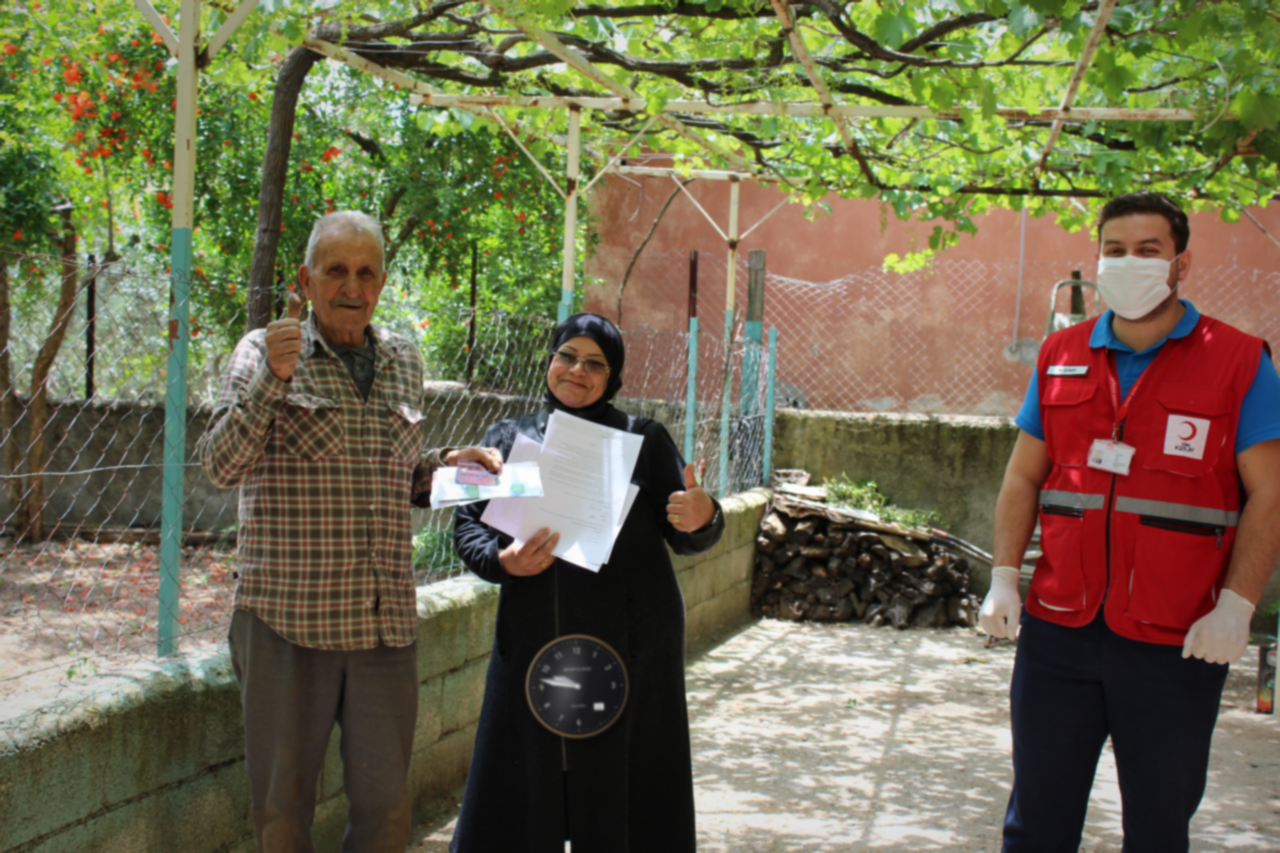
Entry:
9:47
